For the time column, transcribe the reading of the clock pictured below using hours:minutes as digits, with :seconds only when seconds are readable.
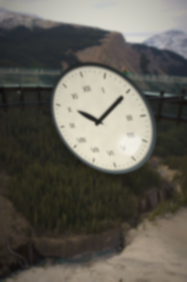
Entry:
10:10
